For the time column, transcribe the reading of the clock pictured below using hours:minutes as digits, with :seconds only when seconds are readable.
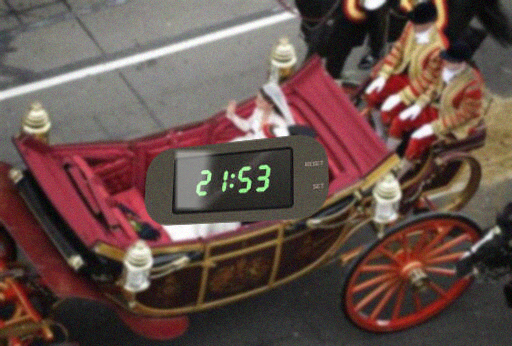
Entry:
21:53
